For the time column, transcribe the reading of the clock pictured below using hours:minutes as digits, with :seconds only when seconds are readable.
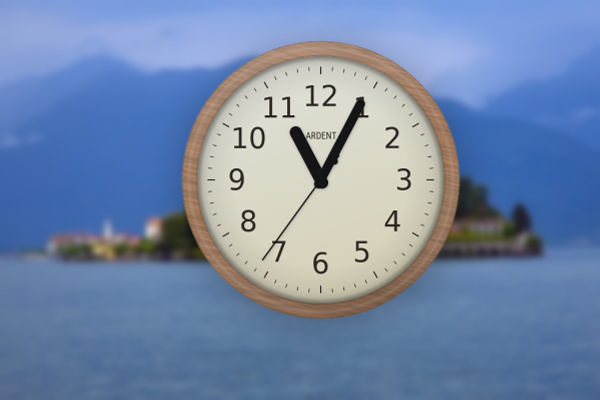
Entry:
11:04:36
